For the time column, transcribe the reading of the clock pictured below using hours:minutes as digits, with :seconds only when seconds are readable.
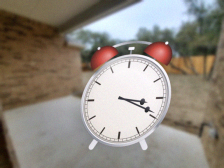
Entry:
3:19
